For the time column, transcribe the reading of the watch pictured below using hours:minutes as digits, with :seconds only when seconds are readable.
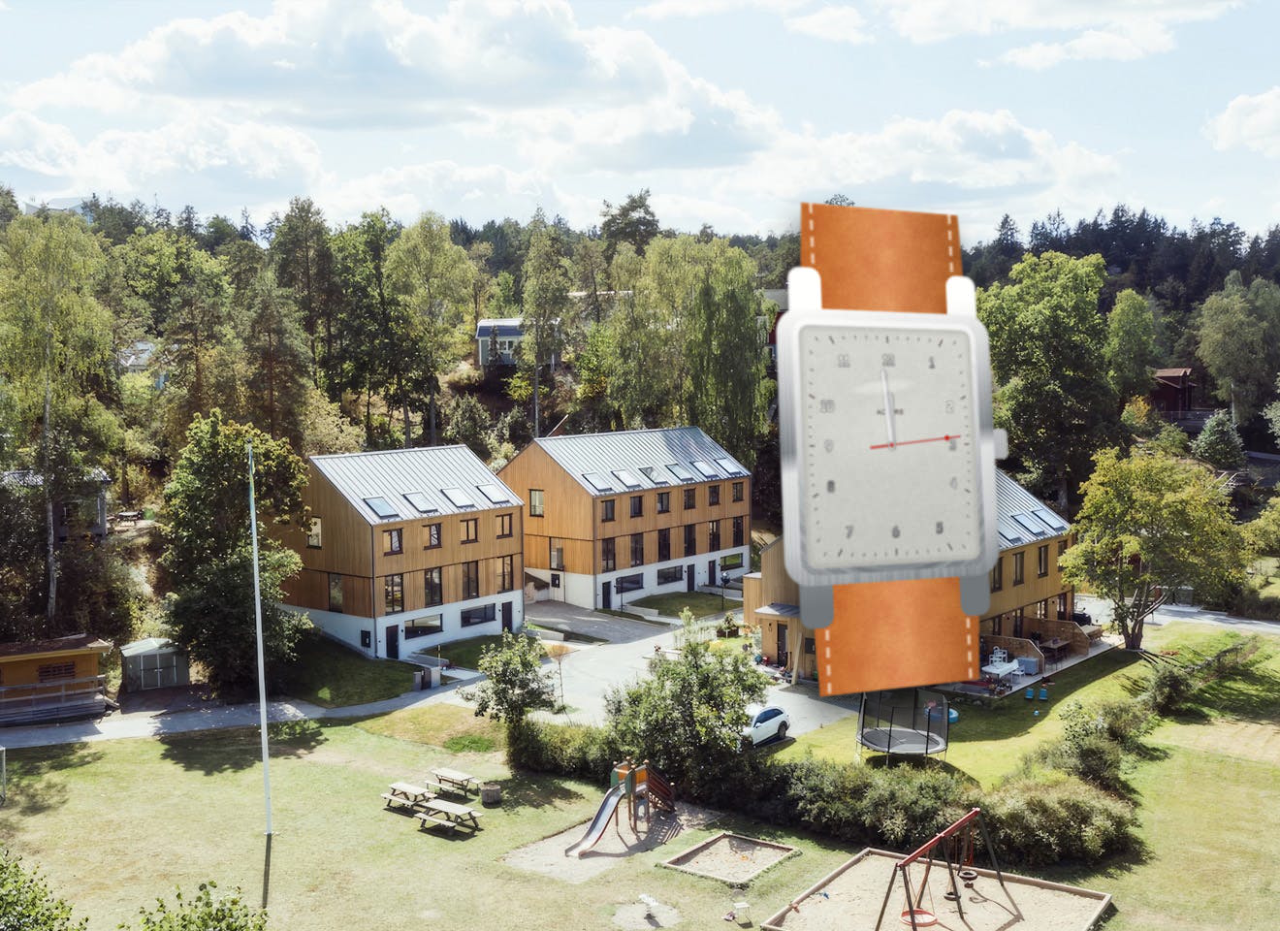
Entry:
11:59:14
